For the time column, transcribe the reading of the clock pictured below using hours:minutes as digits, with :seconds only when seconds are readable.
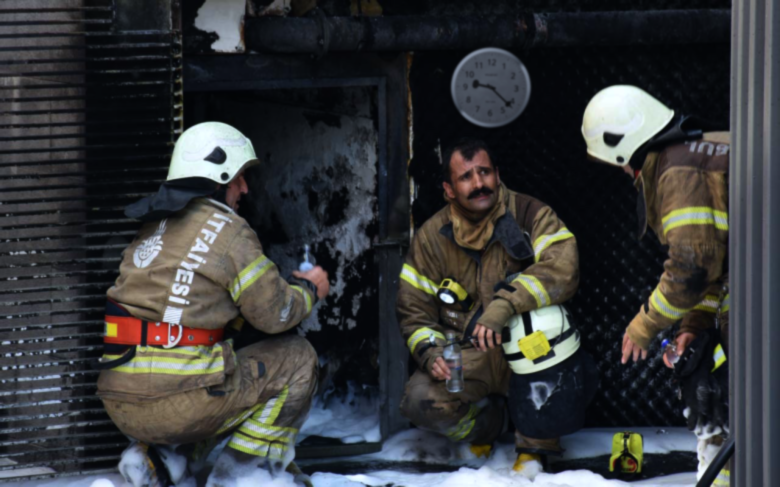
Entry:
9:22
